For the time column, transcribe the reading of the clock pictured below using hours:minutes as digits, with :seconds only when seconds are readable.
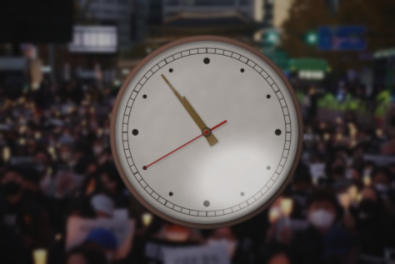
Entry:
10:53:40
